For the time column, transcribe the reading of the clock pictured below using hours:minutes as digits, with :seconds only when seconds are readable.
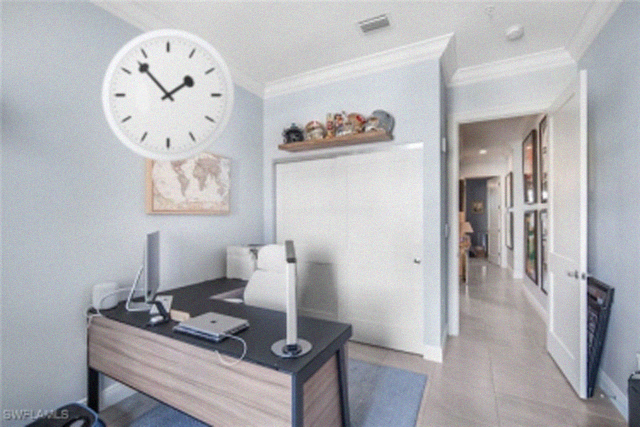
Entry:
1:53
